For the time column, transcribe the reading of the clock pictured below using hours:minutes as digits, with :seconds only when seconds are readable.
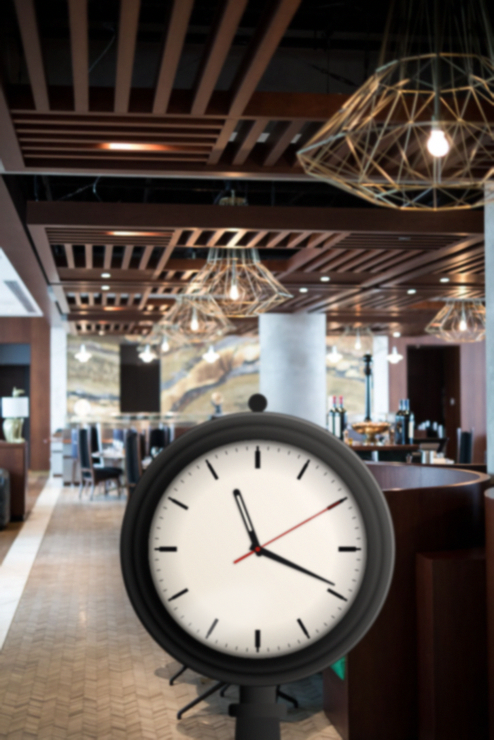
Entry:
11:19:10
